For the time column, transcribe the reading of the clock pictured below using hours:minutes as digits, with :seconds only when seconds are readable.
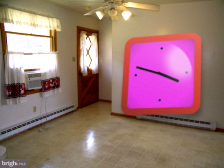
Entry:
3:48
